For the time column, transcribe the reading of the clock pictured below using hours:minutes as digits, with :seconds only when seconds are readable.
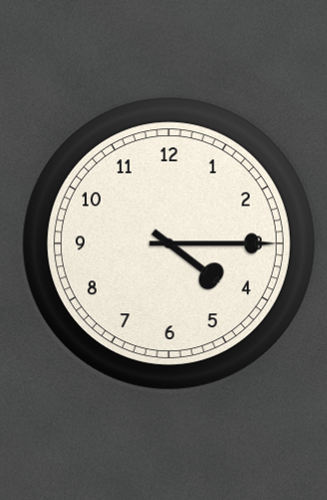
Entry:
4:15
